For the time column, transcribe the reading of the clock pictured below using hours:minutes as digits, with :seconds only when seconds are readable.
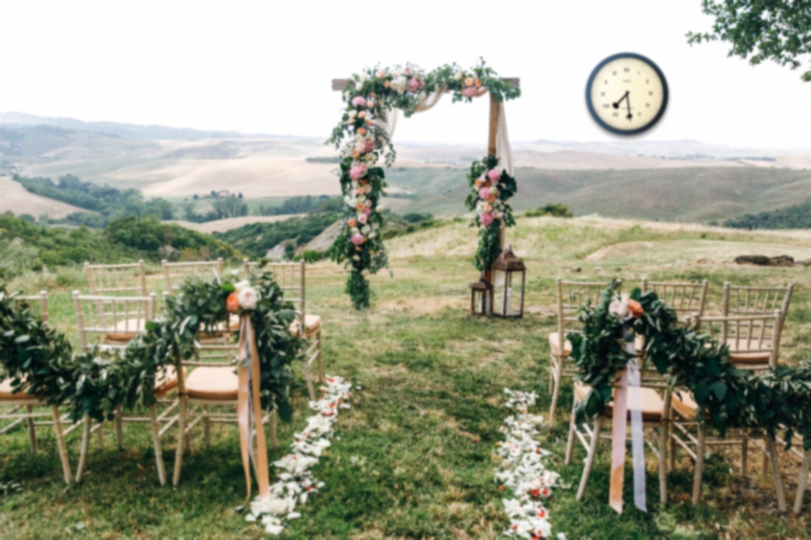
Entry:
7:29
